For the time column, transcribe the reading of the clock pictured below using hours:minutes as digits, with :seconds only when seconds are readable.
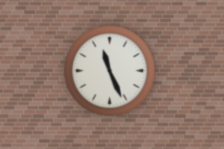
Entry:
11:26
